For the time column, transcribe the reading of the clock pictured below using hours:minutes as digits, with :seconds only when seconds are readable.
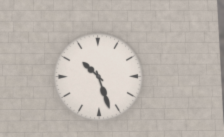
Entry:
10:27
